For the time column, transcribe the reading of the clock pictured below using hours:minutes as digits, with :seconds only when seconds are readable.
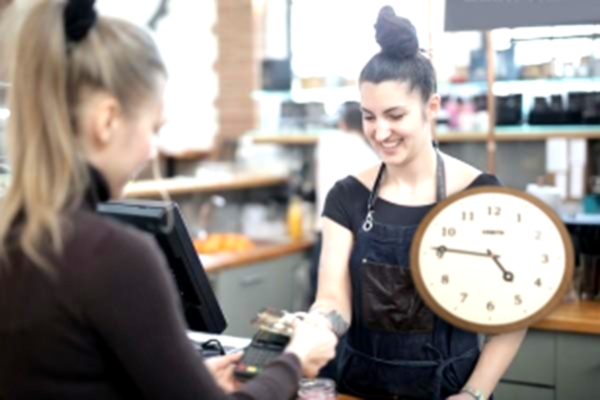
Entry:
4:46
